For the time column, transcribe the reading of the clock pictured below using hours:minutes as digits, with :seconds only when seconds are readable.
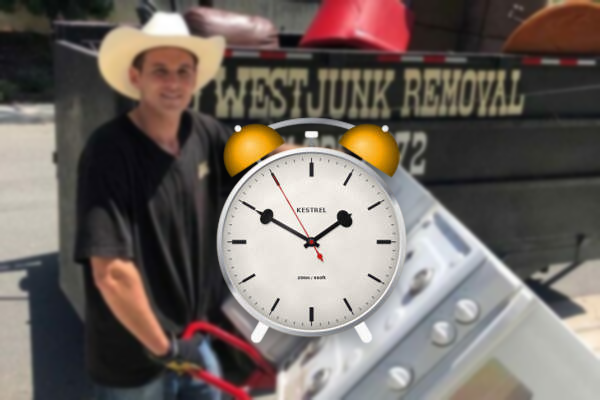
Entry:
1:49:55
